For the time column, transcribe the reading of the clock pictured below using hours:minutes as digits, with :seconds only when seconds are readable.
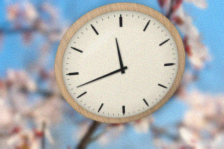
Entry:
11:42
